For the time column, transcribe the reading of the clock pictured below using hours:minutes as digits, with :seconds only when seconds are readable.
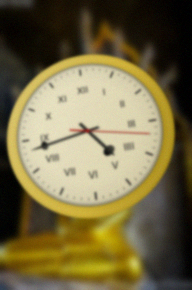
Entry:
4:43:17
